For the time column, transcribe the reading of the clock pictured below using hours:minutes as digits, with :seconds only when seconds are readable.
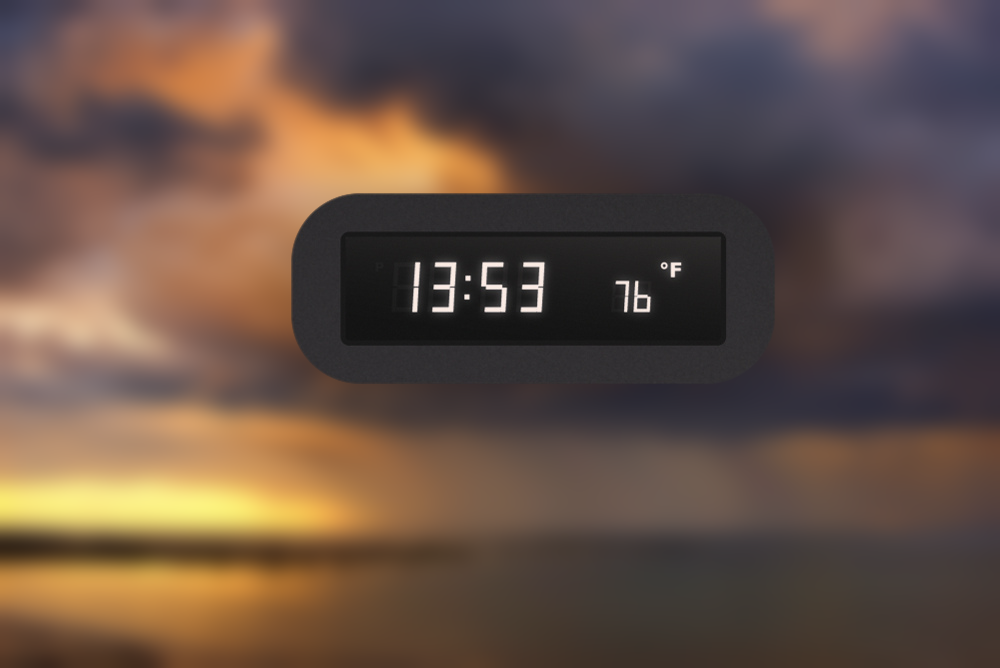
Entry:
13:53
